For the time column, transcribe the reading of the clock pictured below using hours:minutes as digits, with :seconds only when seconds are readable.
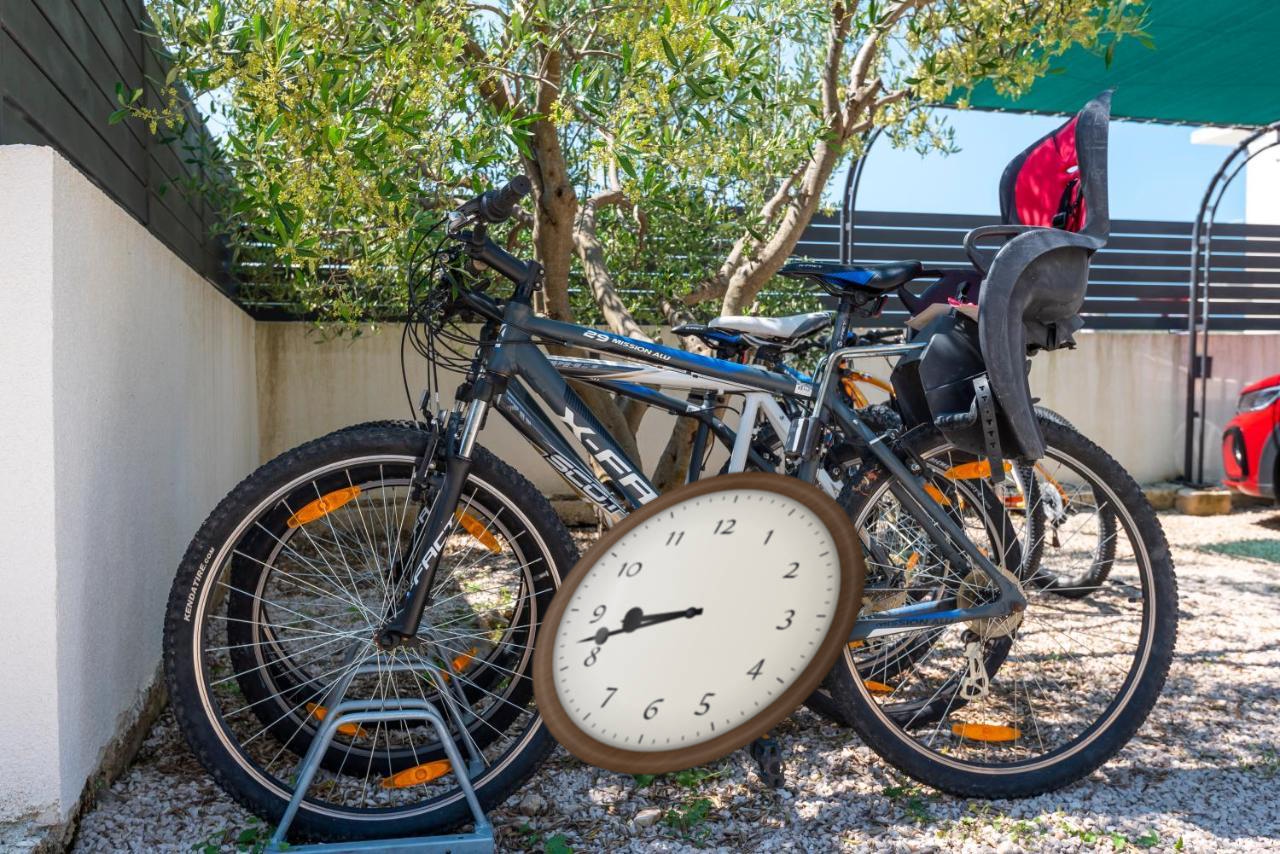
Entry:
8:42
